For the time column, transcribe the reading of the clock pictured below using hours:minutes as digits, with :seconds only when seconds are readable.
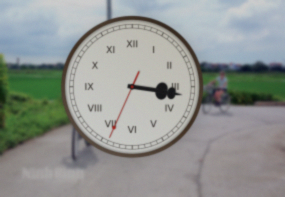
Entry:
3:16:34
